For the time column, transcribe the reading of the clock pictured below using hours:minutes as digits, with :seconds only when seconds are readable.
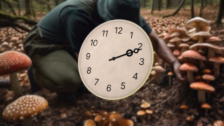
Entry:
2:11
